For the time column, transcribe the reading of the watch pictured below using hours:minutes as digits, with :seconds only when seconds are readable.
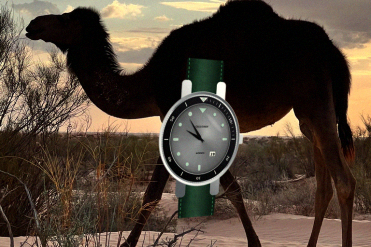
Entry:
9:54
